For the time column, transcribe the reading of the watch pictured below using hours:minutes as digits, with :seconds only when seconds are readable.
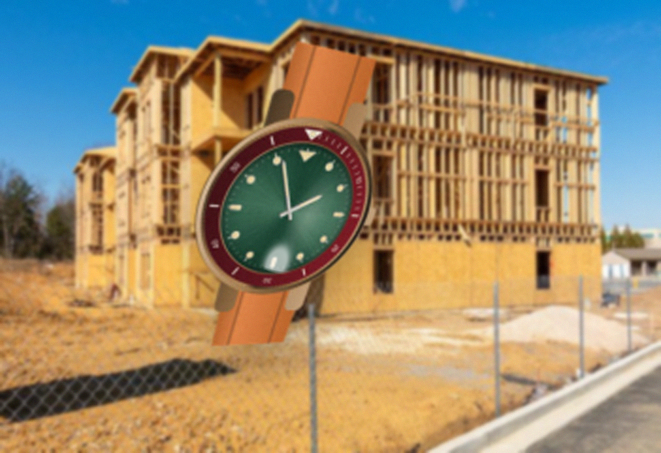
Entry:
1:56
